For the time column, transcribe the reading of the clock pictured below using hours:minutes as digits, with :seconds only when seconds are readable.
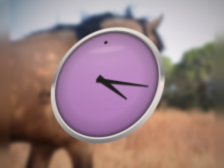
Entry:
4:17
